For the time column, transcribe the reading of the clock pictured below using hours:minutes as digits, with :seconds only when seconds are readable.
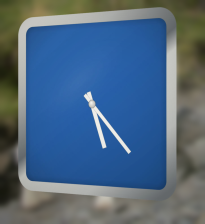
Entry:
5:23
